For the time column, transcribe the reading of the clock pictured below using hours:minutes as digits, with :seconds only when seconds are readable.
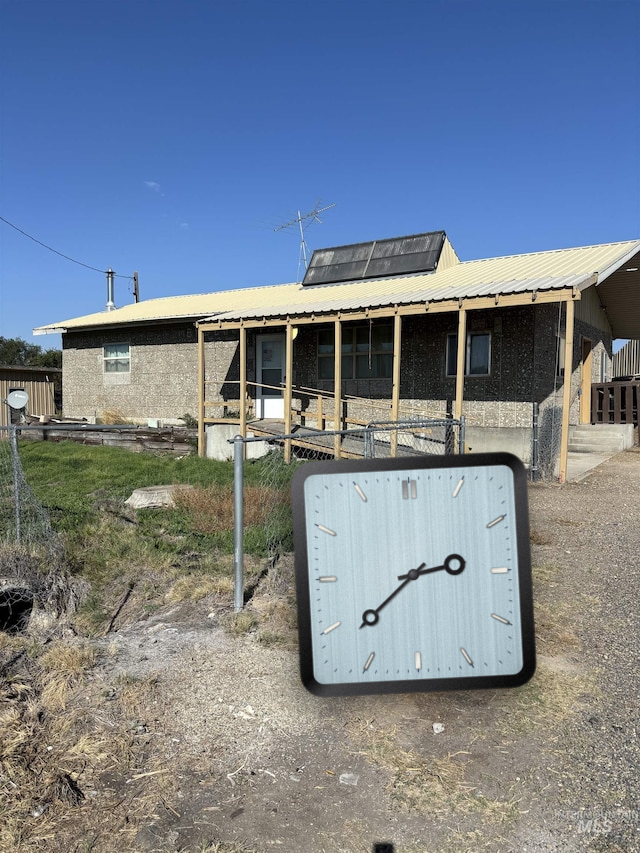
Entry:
2:38
